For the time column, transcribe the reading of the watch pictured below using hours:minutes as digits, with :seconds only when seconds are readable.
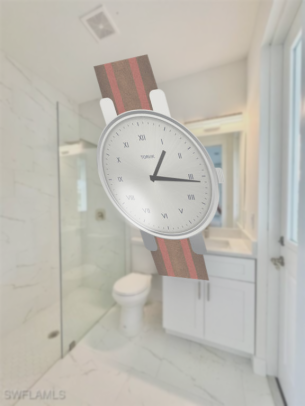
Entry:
1:16
